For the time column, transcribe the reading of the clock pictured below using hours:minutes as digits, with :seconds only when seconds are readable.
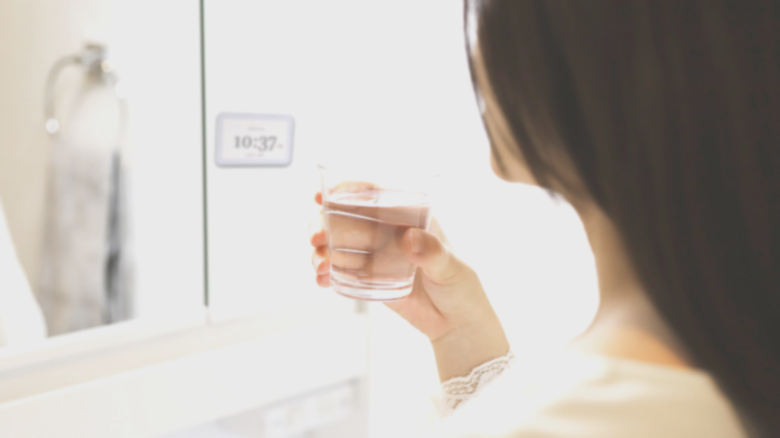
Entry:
10:37
